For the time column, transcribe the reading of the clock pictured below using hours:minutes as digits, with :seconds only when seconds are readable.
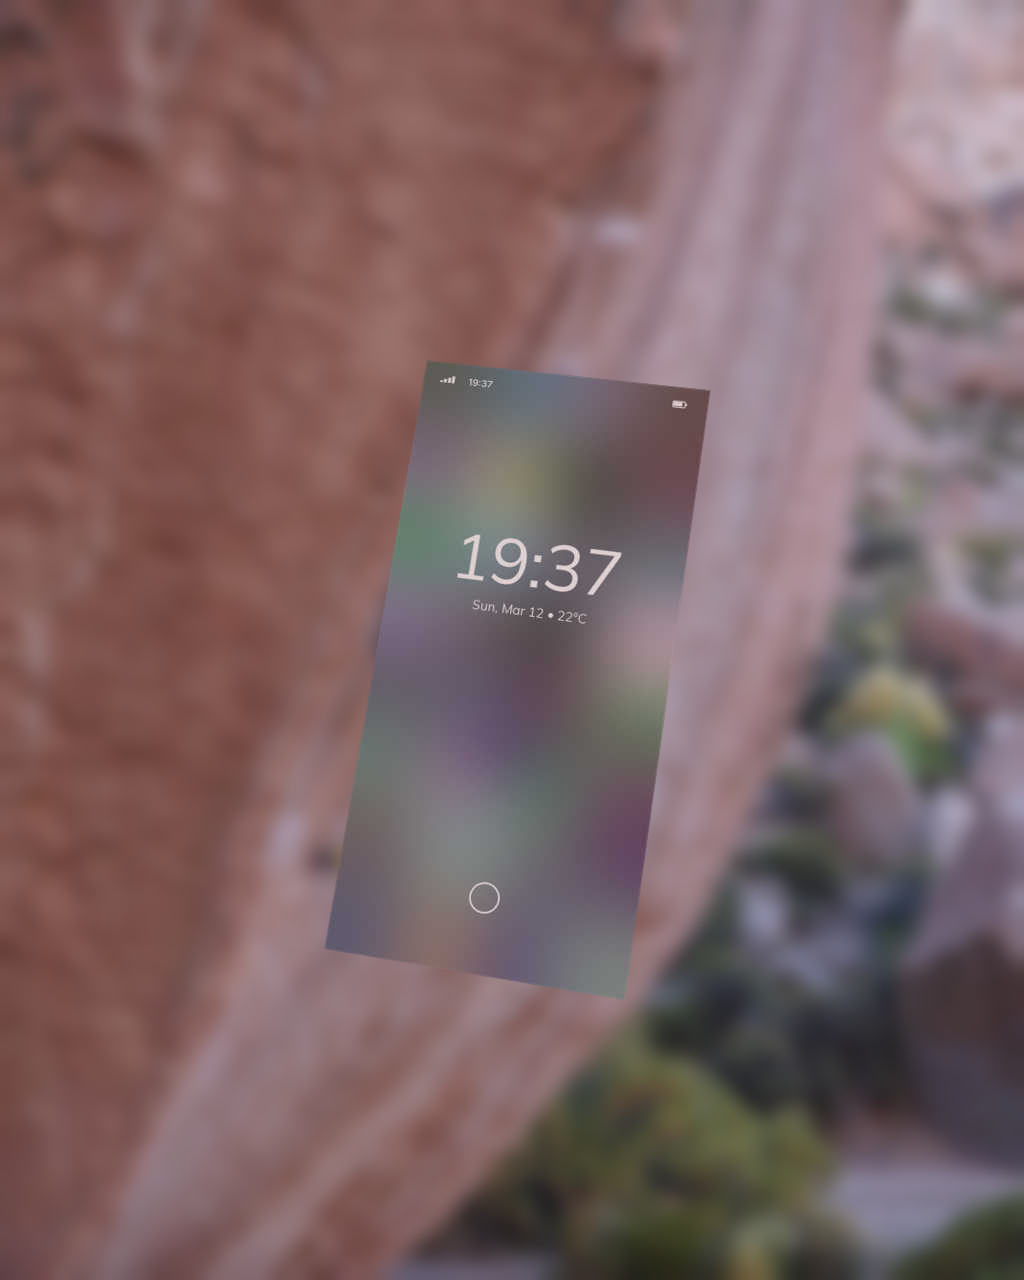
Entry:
19:37
